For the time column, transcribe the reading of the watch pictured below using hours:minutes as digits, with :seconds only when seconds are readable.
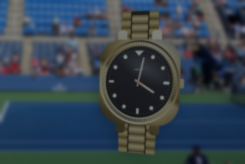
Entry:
4:02
